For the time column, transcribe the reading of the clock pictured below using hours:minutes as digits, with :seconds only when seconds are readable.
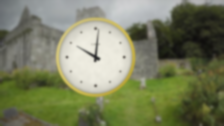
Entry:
10:01
